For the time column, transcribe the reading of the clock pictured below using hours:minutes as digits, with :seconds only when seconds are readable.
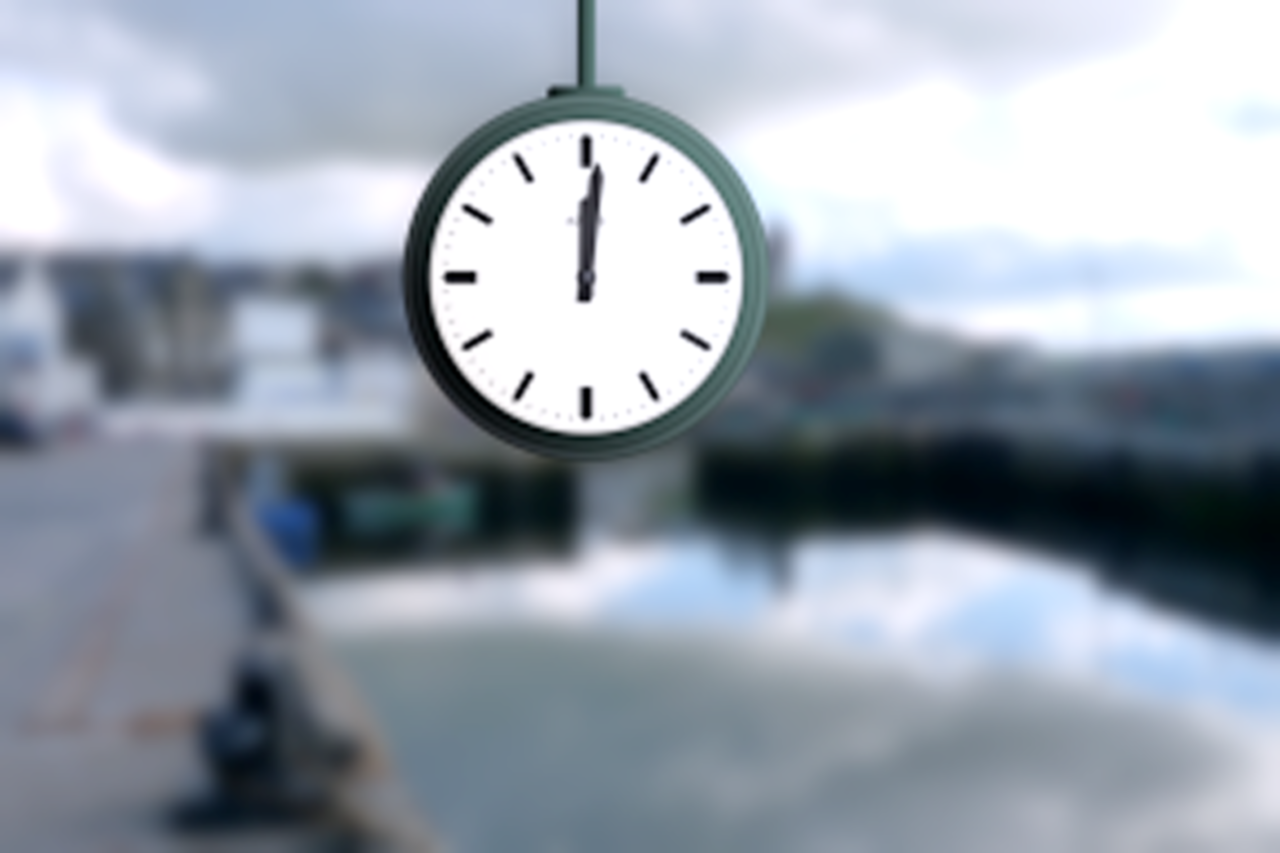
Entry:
12:01
